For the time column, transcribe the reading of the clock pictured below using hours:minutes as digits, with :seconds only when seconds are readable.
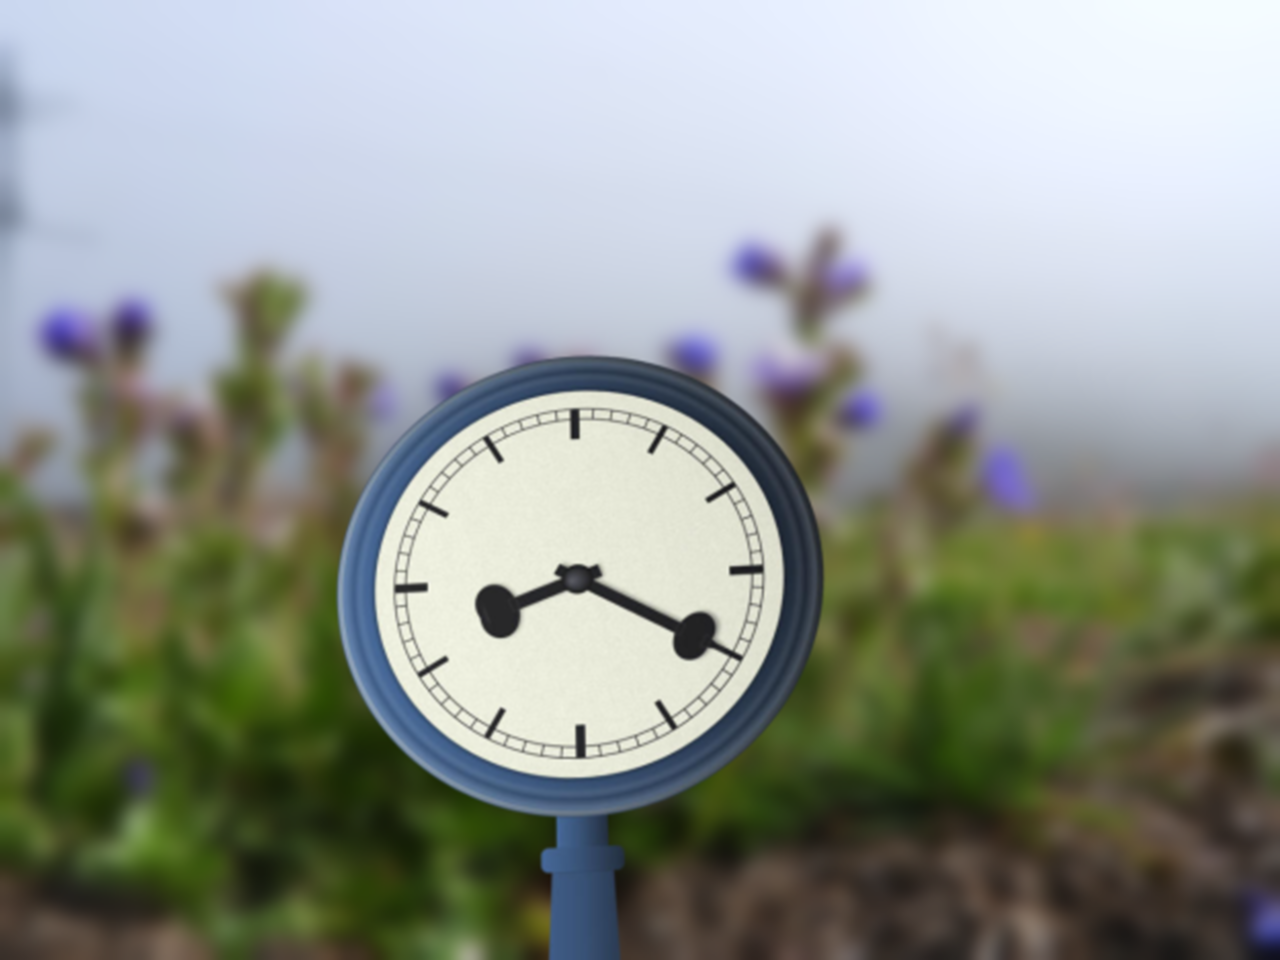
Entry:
8:20
